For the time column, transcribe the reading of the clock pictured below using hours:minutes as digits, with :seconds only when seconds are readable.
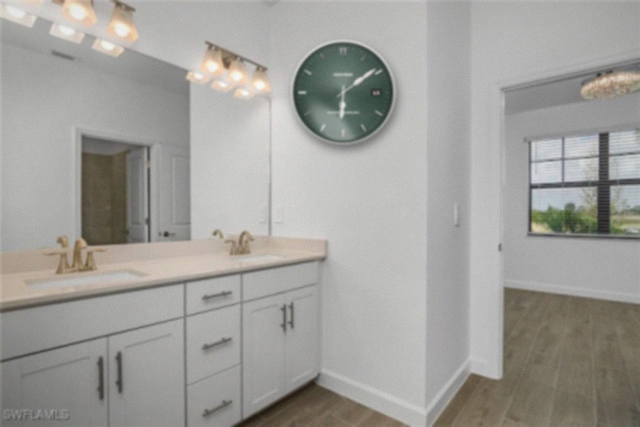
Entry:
6:09
